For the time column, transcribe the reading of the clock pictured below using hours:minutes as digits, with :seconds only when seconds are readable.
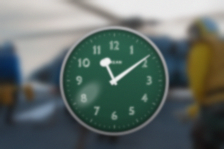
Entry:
11:09
